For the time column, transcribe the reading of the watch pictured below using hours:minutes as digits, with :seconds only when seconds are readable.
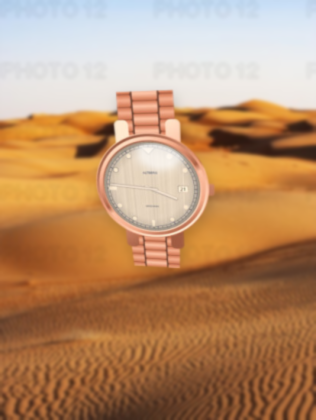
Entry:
3:46
